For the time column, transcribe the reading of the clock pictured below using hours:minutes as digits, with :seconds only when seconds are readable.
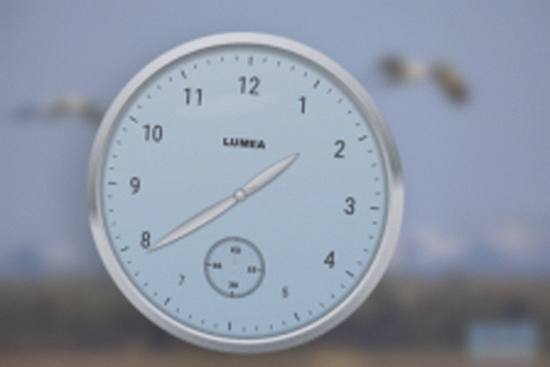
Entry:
1:39
